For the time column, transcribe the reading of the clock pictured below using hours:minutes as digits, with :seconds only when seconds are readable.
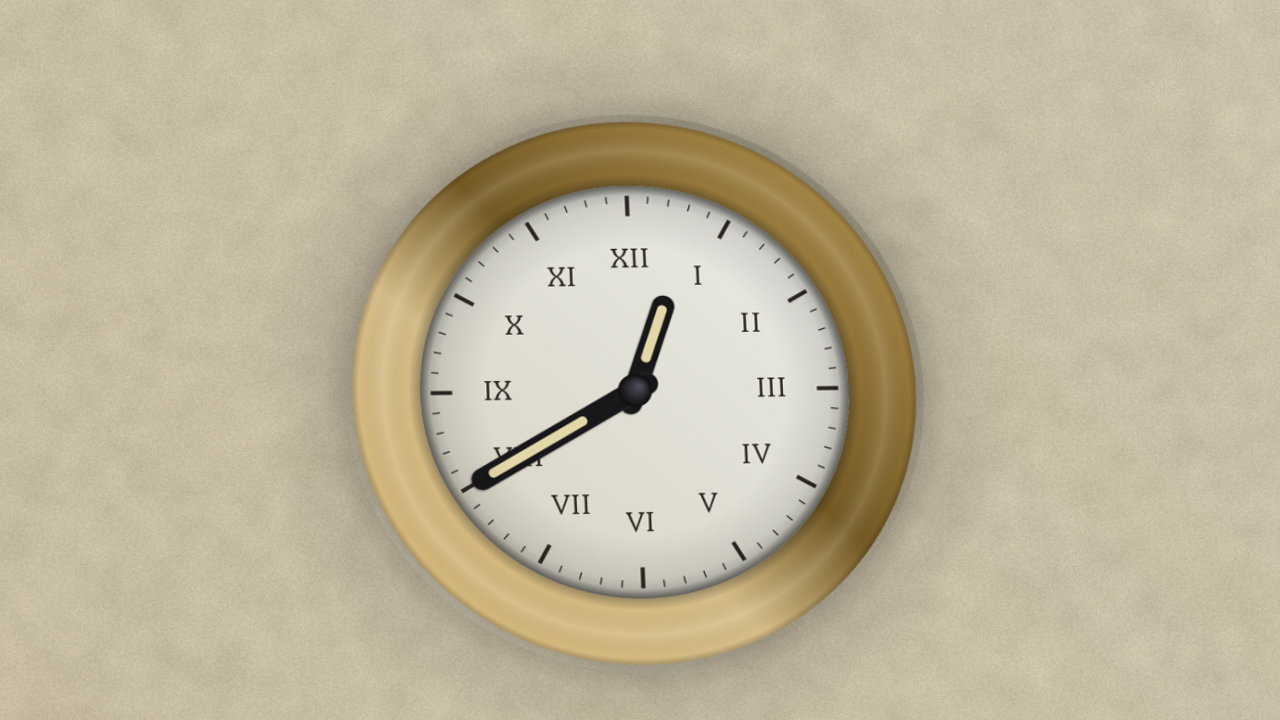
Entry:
12:40
